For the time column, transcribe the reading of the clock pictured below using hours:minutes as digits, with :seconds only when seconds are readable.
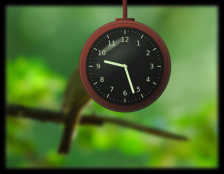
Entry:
9:27
